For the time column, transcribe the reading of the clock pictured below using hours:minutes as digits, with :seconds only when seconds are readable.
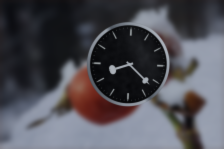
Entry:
8:22
